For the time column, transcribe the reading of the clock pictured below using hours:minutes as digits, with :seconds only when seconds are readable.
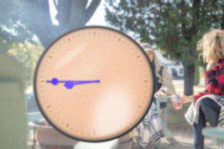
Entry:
8:45
